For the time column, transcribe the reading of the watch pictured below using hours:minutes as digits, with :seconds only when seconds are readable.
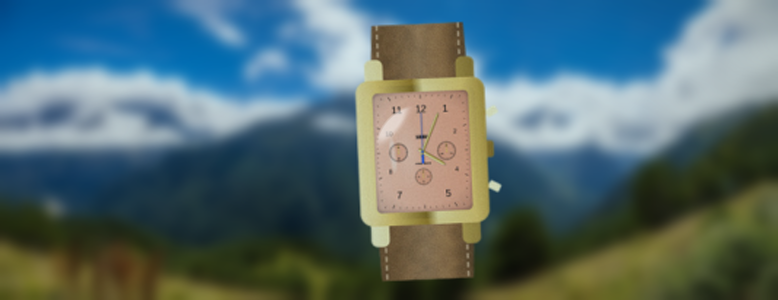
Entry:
4:04
